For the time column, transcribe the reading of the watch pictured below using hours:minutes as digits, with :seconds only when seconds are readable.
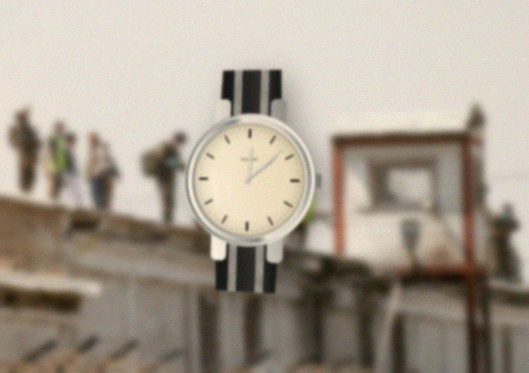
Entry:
12:08
